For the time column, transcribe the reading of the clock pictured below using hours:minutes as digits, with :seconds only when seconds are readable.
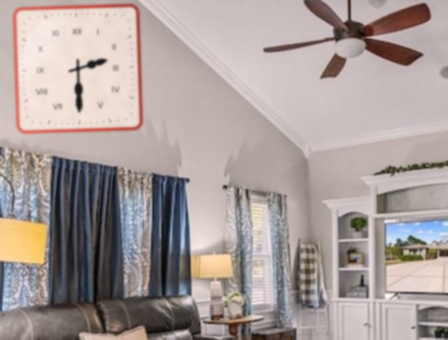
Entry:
2:30
